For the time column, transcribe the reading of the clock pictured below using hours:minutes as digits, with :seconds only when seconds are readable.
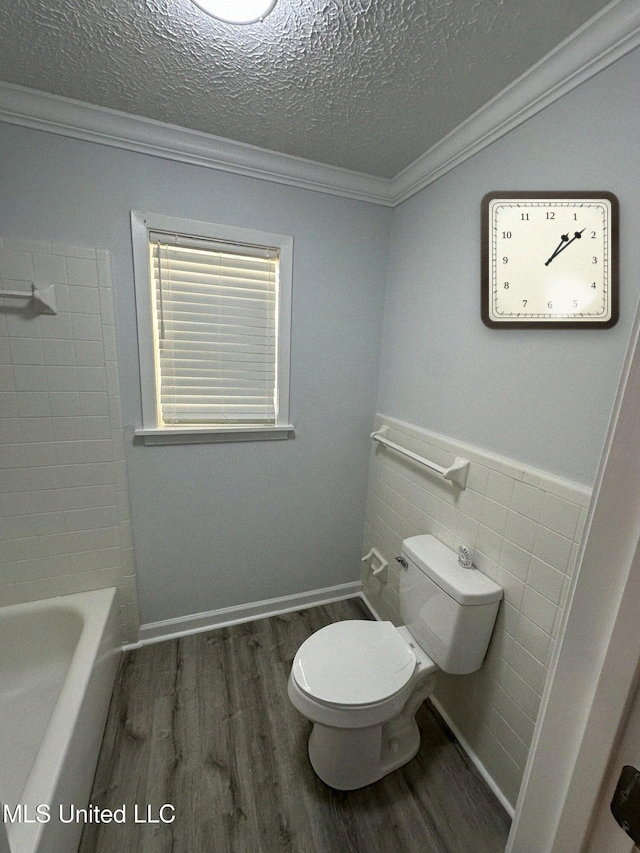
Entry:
1:08
